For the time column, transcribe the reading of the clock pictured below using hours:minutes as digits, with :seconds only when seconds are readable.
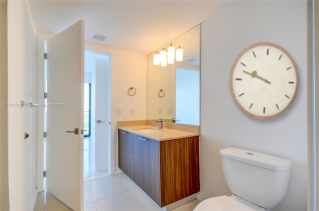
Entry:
9:48
